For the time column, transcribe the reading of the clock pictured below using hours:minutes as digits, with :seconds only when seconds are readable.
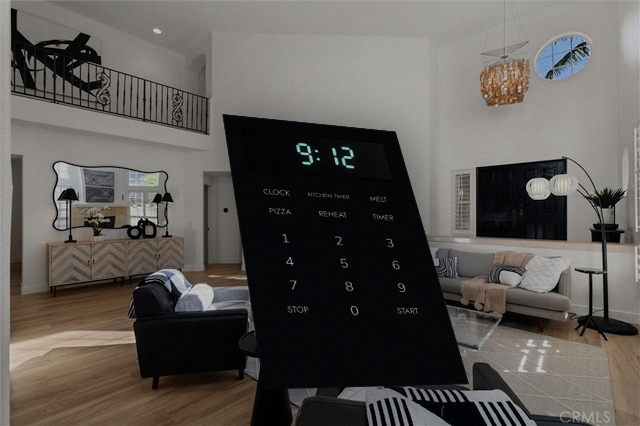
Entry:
9:12
